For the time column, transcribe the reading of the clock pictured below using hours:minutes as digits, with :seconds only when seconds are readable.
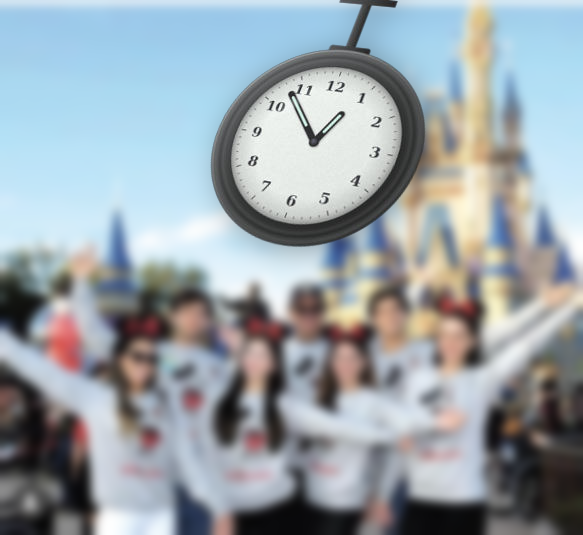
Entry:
12:53
